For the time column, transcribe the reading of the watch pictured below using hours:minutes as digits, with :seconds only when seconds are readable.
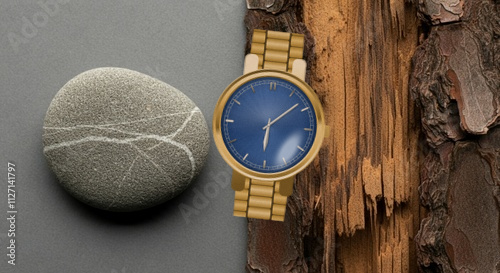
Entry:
6:08
